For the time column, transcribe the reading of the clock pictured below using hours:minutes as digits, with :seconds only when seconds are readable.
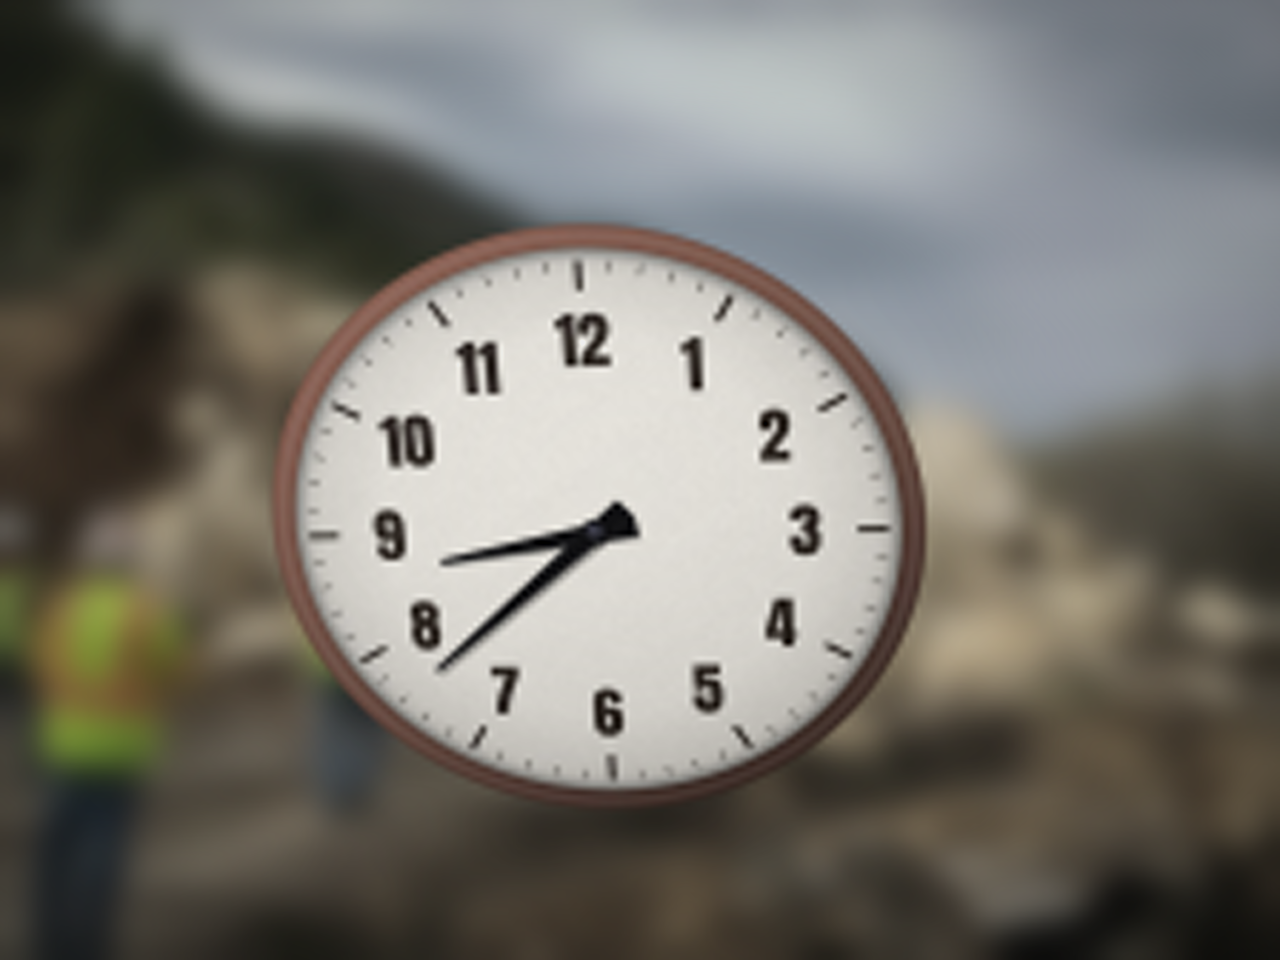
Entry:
8:38
